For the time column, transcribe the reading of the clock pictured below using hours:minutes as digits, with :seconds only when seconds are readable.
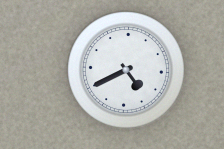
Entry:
4:40
